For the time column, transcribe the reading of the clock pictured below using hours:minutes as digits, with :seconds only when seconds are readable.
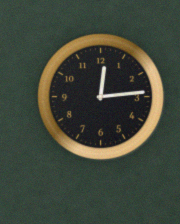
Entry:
12:14
